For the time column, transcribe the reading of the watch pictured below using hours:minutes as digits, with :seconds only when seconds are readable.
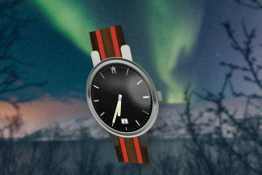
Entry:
6:35
